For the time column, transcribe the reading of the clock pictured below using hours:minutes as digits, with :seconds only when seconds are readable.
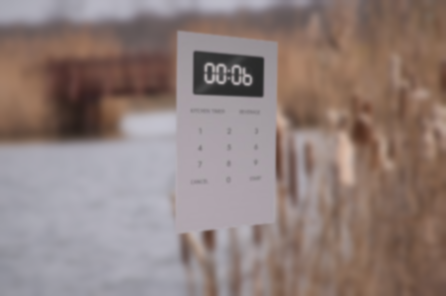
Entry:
0:06
